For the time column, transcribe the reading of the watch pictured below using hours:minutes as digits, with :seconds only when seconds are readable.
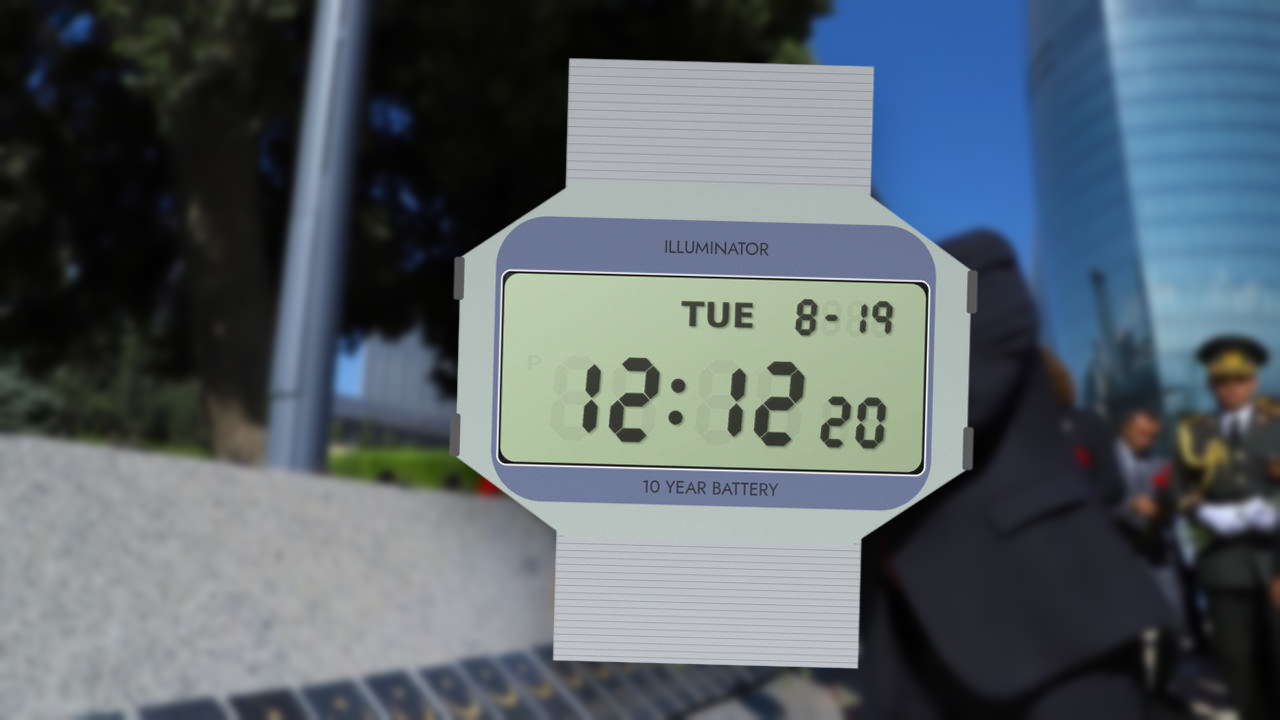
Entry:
12:12:20
